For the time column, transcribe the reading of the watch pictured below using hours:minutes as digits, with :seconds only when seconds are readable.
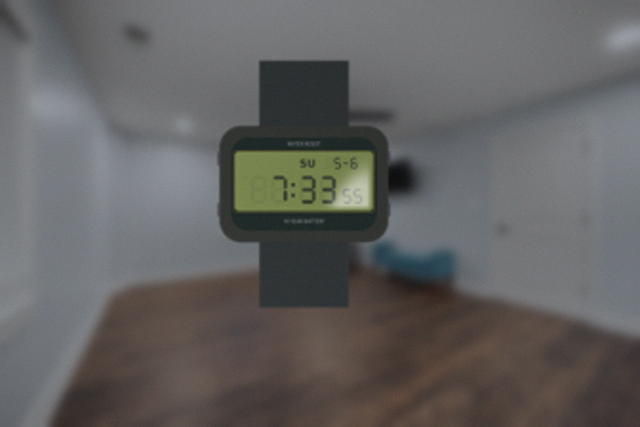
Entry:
7:33:55
